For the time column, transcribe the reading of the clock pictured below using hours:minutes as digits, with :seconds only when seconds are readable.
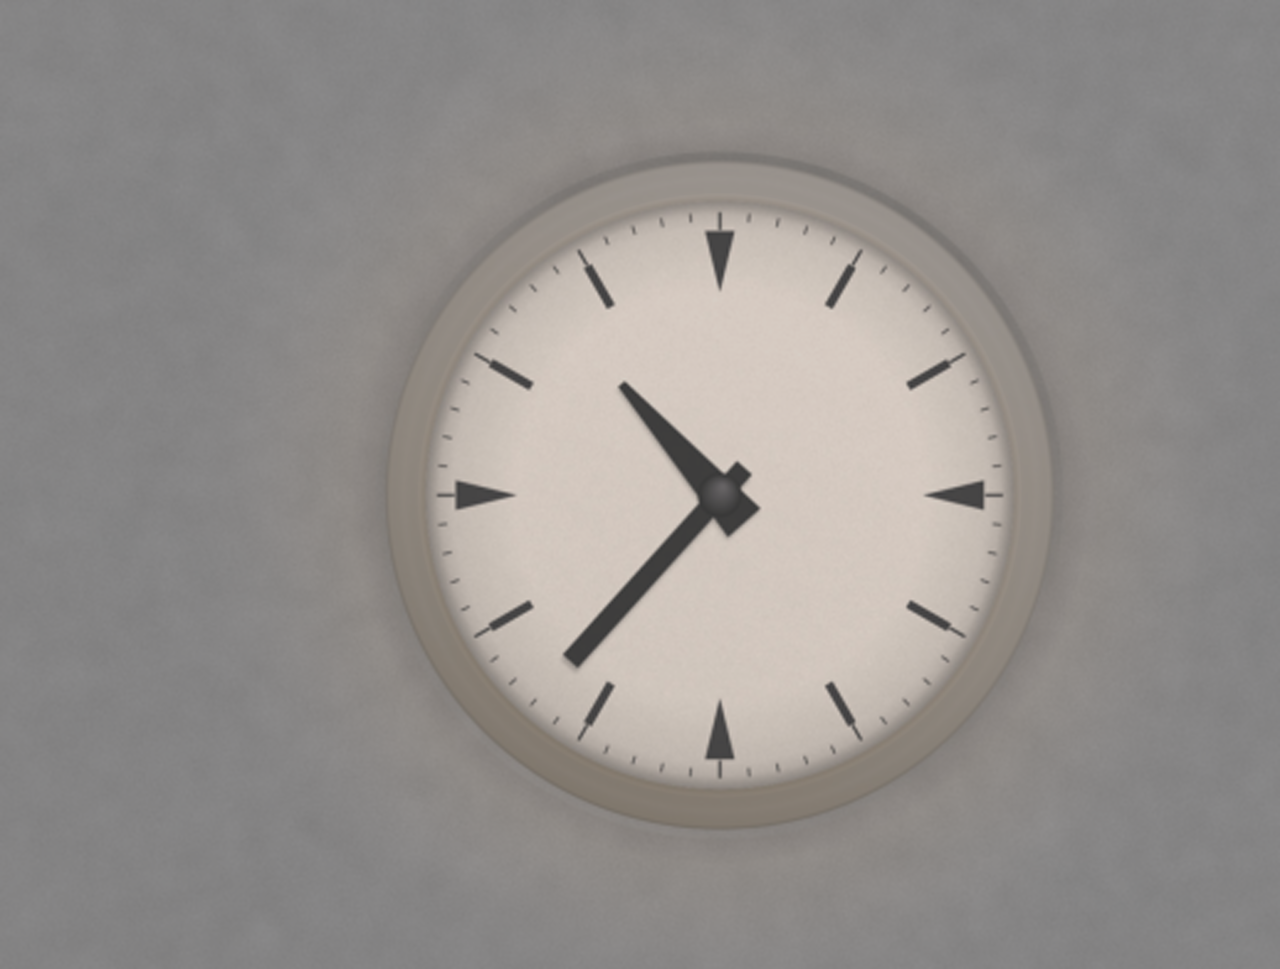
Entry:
10:37
